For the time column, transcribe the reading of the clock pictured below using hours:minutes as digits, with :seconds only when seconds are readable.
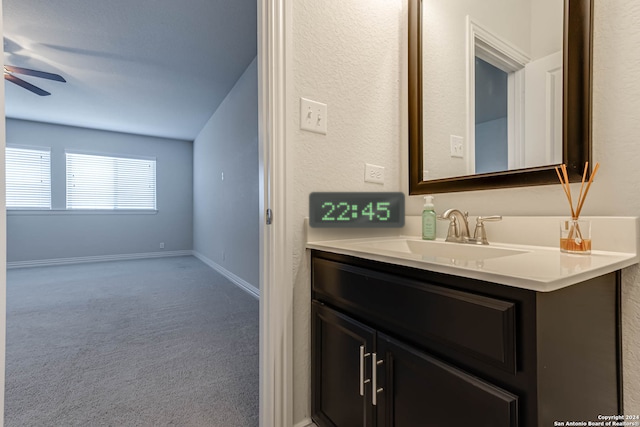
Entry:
22:45
